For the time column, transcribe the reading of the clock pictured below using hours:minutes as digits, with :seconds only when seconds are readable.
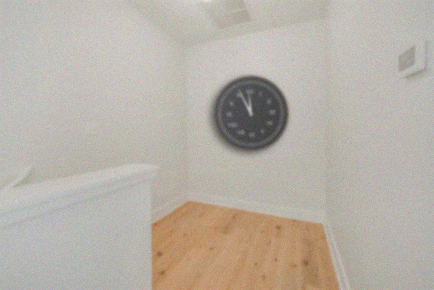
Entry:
11:56
